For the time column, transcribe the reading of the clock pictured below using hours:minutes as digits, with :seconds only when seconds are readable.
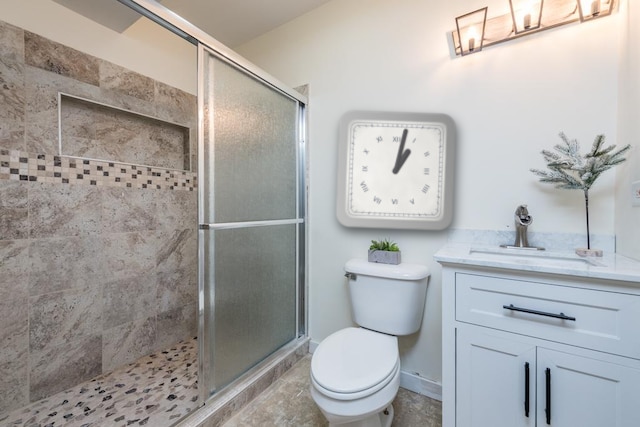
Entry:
1:02
